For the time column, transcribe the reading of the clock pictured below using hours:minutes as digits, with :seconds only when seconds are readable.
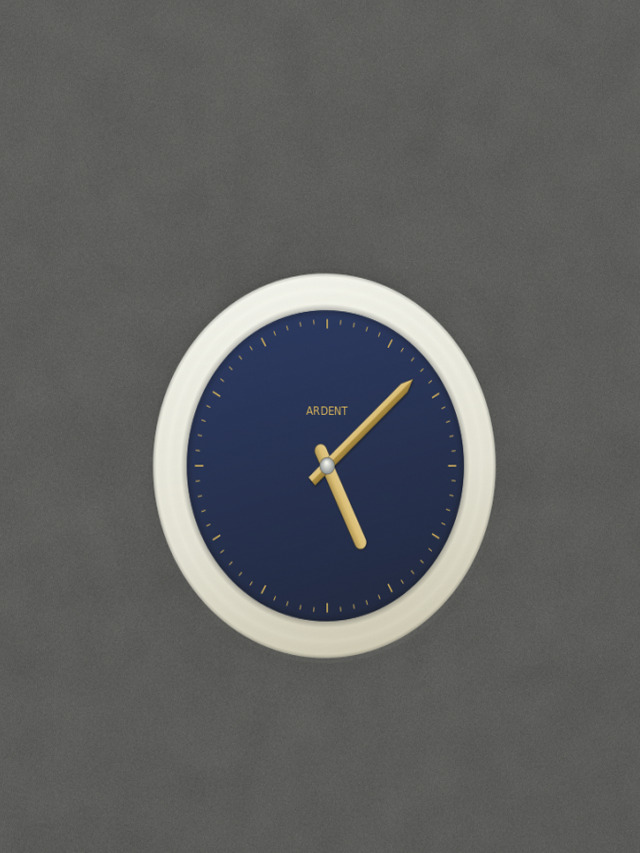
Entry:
5:08
